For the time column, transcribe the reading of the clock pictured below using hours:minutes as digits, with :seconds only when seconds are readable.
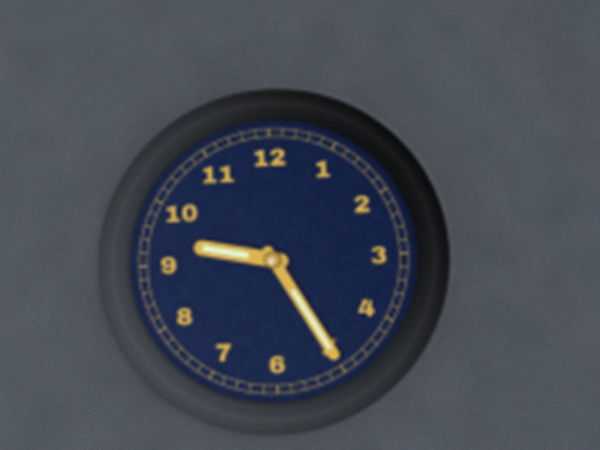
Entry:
9:25
